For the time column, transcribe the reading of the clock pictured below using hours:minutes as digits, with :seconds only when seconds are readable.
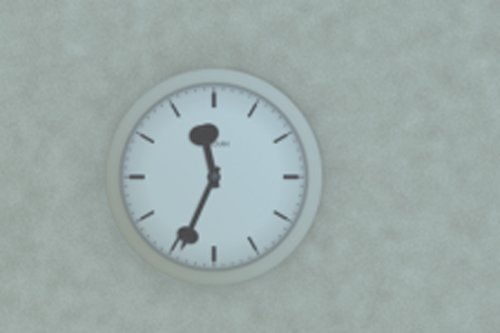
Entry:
11:34
